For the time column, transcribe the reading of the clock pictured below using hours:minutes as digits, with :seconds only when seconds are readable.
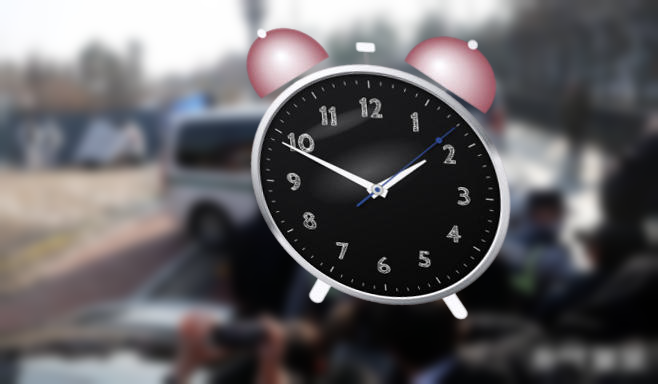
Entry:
1:49:08
